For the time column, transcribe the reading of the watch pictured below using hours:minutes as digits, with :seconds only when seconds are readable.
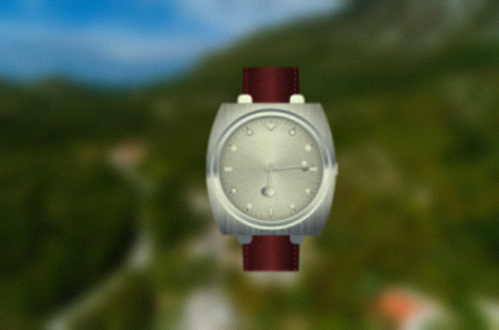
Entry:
6:14
